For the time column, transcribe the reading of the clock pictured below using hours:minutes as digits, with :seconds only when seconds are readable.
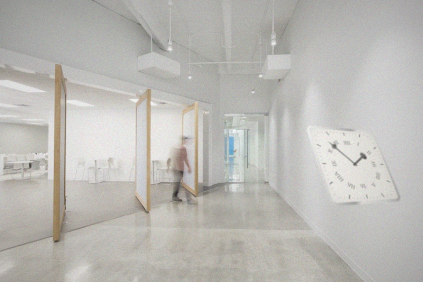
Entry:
1:53
